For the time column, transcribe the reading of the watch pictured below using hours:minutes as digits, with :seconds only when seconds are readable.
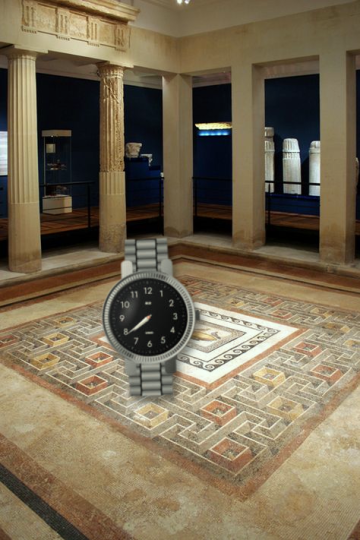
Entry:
7:39
